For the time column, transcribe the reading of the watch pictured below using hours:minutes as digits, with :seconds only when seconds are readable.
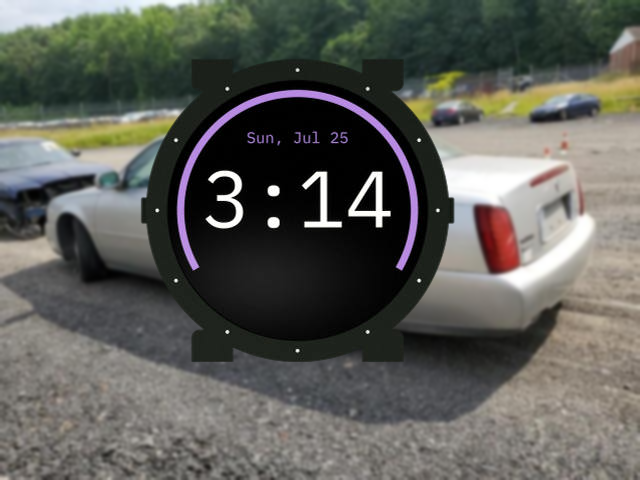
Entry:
3:14
